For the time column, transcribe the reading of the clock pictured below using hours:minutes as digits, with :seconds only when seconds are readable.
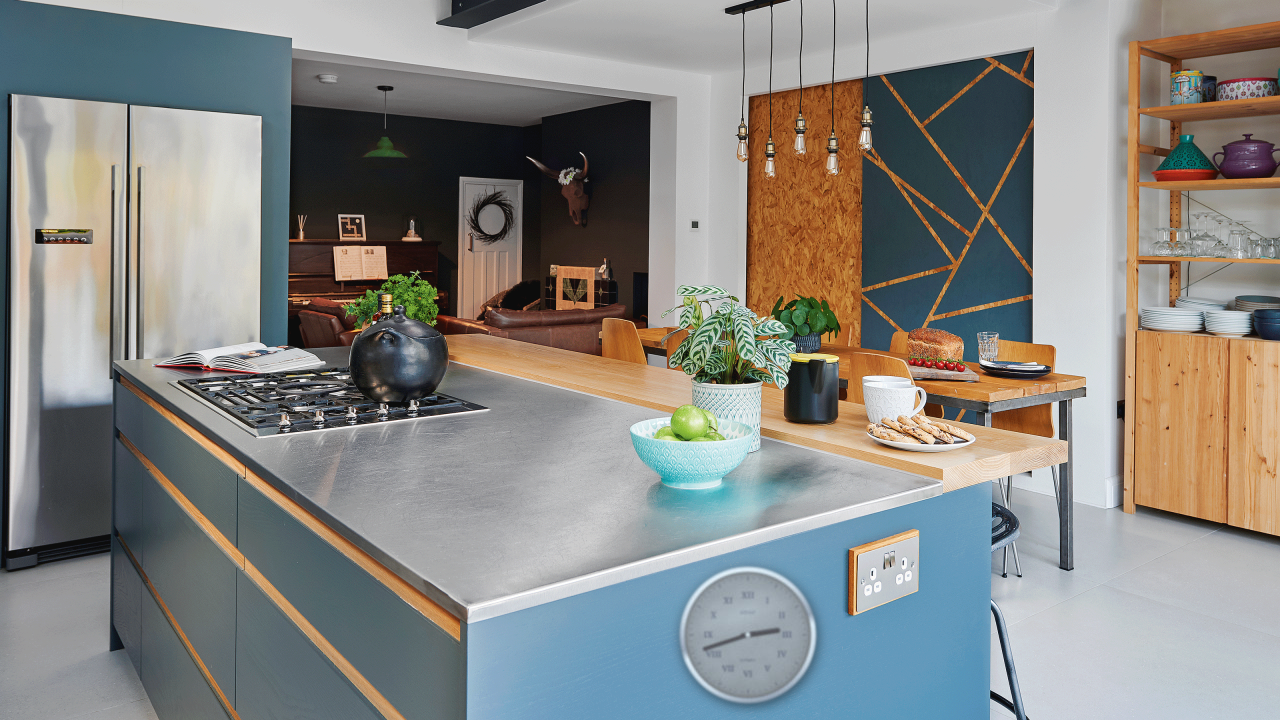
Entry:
2:42
